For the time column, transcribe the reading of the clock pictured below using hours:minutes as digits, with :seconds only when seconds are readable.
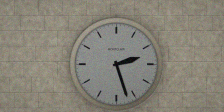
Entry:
2:27
